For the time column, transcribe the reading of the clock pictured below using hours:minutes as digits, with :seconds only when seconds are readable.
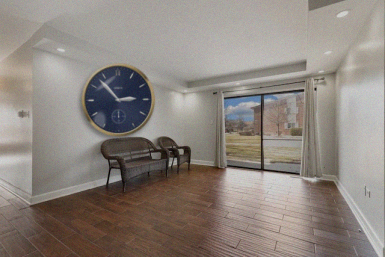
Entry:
2:53
